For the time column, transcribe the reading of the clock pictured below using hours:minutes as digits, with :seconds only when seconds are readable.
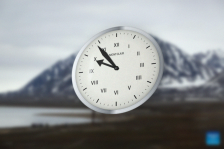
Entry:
9:54
